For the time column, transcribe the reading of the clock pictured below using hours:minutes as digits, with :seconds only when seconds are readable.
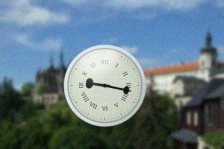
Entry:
9:17
